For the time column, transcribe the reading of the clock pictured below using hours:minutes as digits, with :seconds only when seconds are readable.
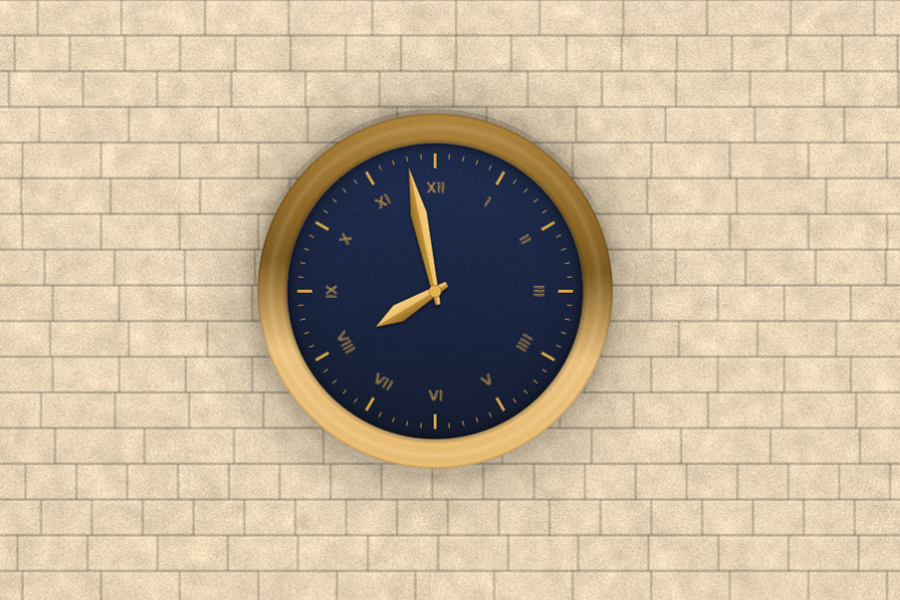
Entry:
7:58
